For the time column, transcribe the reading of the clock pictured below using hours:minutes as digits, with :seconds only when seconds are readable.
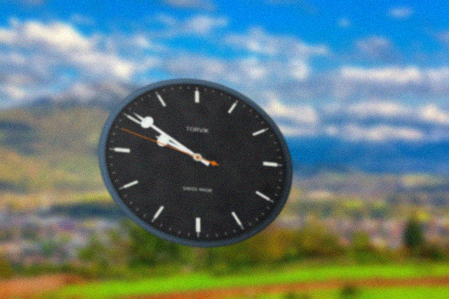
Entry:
9:50:48
